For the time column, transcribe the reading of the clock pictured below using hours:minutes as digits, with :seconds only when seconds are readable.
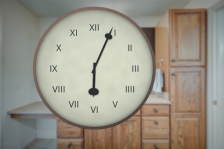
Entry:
6:04
